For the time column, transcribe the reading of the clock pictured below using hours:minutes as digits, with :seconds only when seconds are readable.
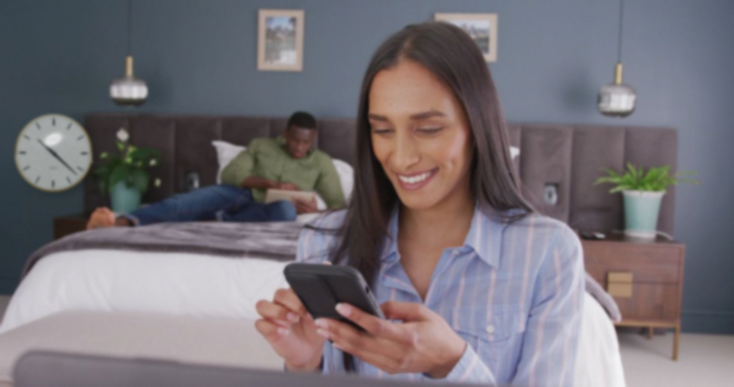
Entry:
10:22
